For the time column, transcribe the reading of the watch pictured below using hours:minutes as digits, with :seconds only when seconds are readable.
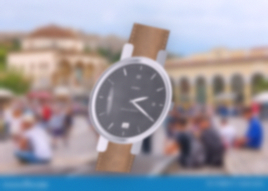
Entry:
2:20
